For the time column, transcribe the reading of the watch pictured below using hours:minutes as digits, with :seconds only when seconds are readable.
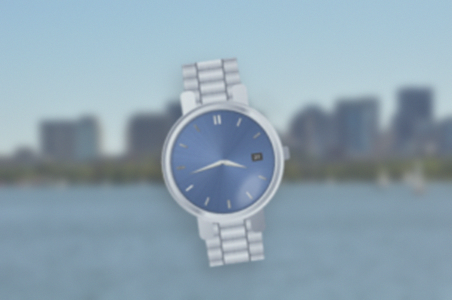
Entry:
3:43
